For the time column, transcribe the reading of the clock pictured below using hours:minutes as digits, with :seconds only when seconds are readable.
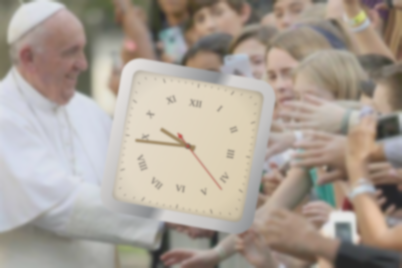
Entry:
9:44:22
